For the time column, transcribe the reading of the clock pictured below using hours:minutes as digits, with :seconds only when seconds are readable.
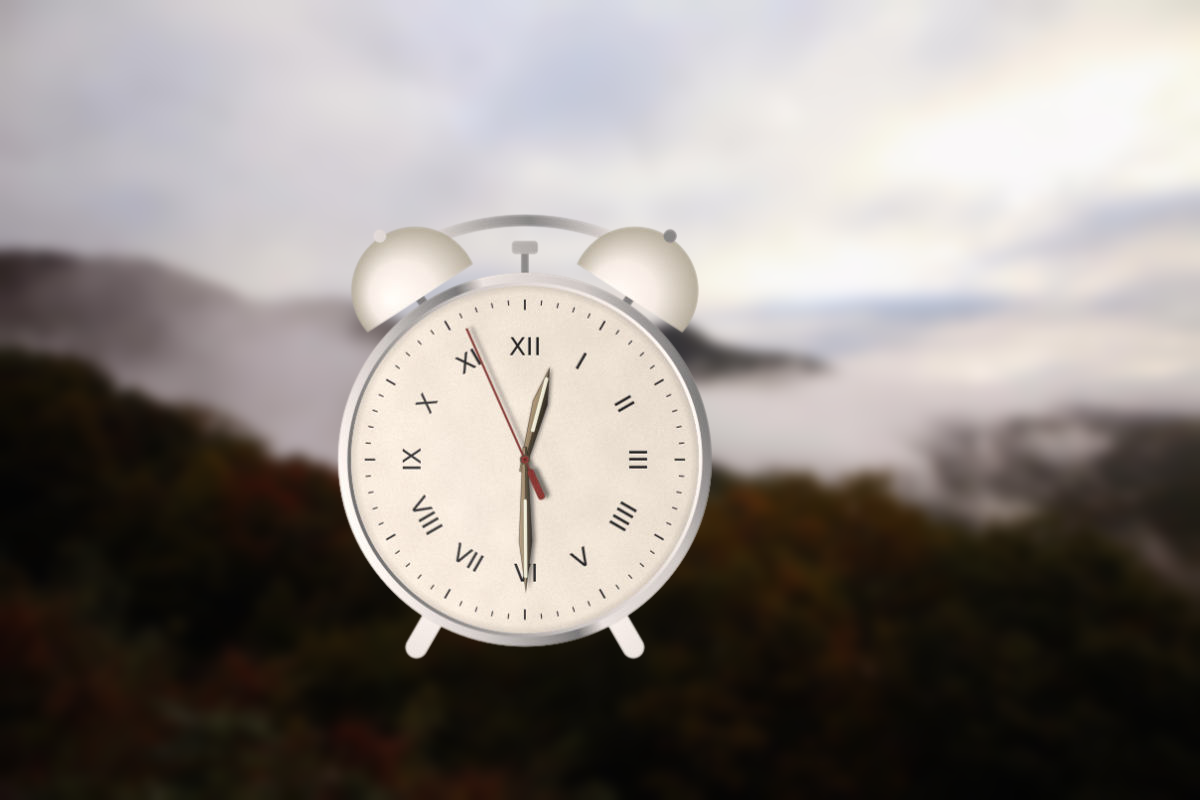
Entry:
12:29:56
